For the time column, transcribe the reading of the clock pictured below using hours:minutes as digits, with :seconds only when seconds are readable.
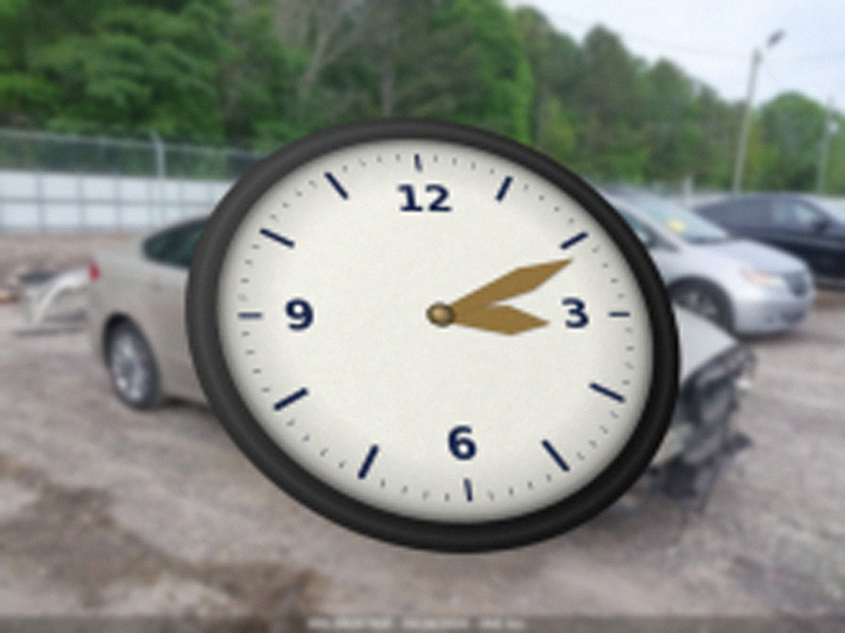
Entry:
3:11
